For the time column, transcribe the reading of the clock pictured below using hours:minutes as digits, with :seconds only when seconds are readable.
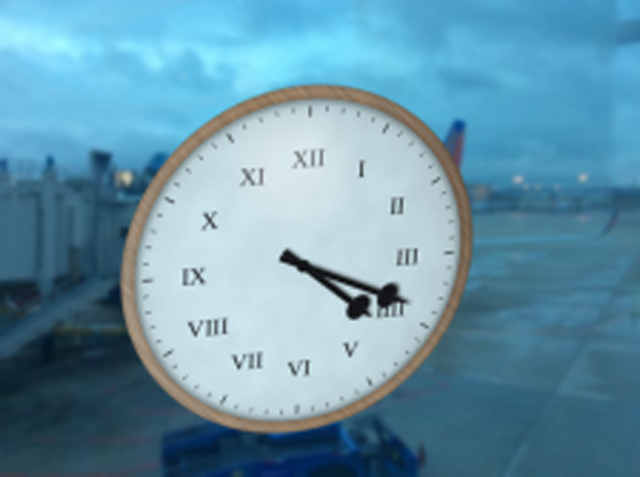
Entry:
4:19
